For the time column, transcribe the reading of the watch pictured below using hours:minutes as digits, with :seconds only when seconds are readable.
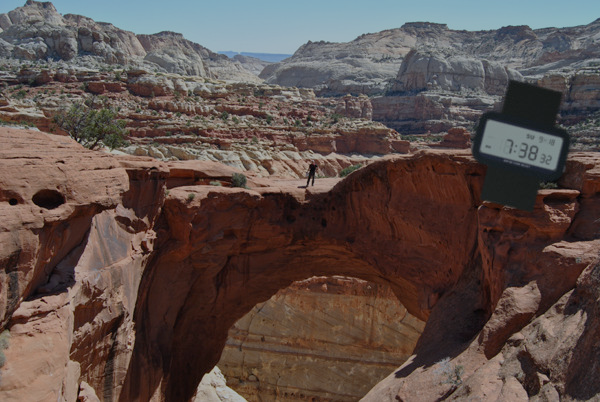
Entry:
7:38
